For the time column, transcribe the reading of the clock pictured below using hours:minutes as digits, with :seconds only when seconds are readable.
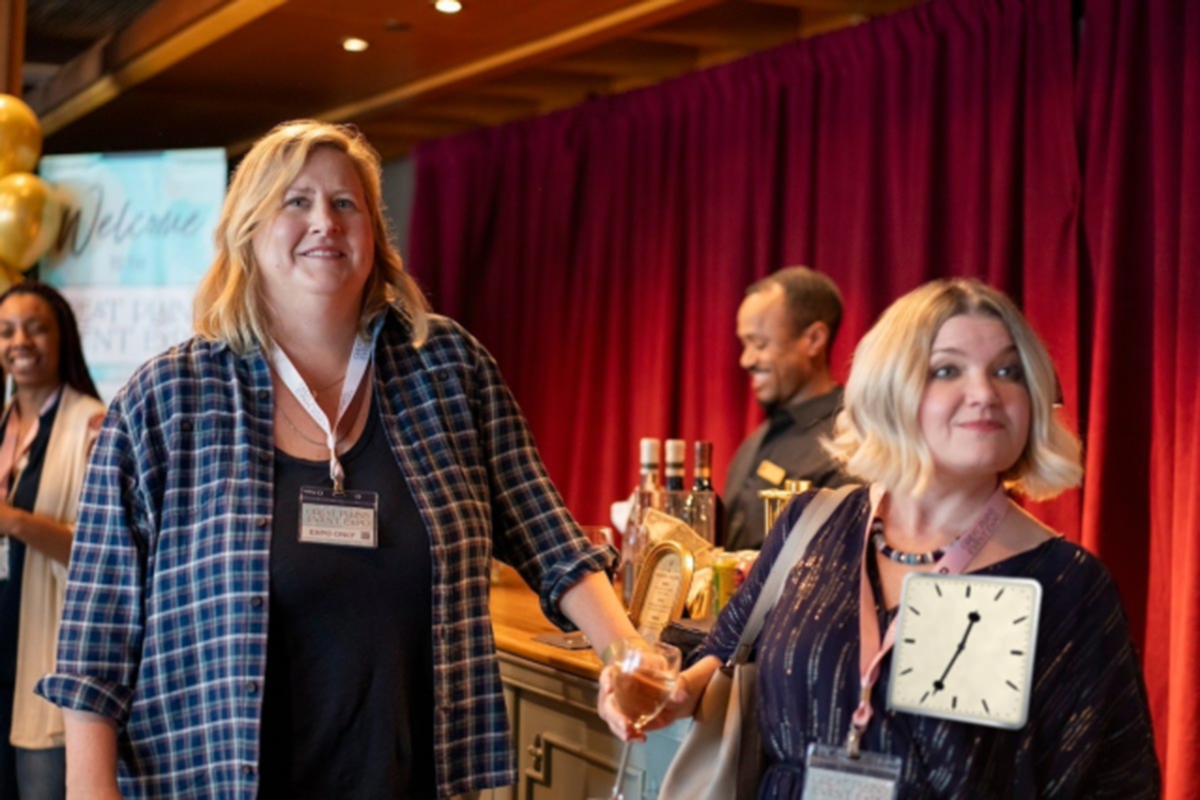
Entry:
12:34
